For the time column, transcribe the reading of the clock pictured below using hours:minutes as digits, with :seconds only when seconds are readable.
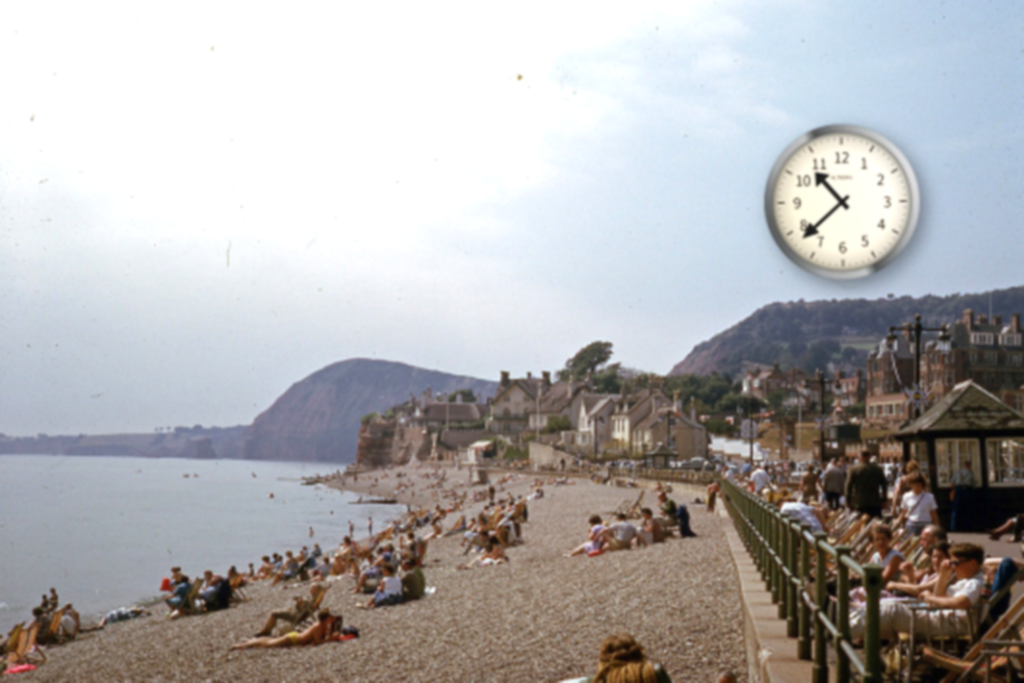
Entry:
10:38
